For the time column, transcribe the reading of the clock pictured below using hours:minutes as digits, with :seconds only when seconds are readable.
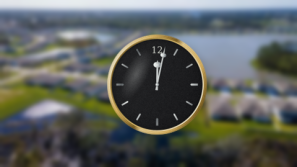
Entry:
12:02
